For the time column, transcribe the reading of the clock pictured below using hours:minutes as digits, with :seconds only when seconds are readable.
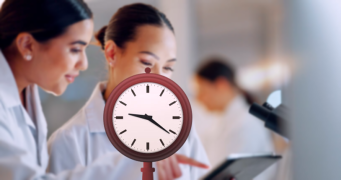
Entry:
9:21
